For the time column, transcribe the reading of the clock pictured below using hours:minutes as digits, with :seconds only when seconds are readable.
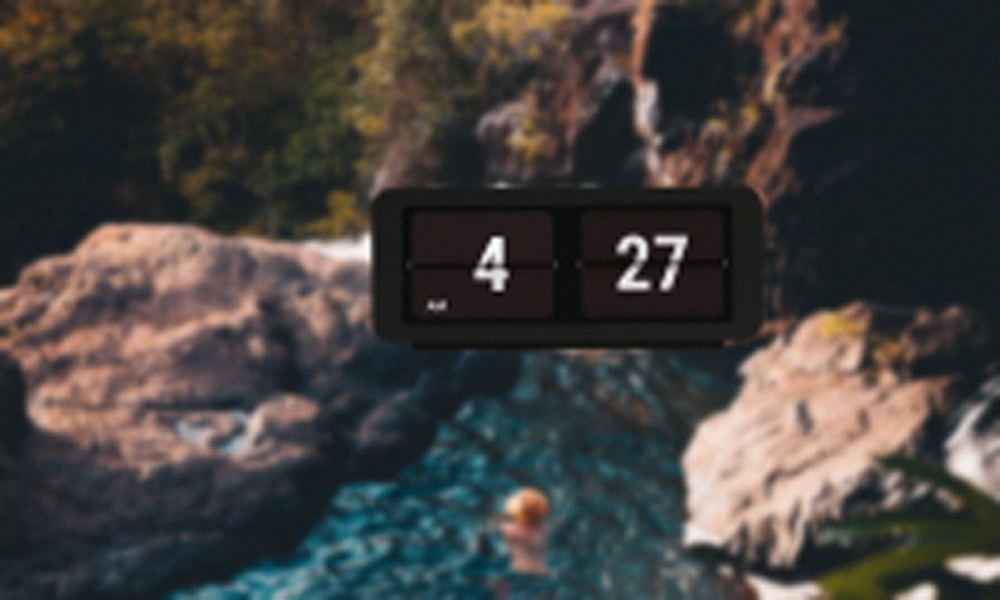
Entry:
4:27
